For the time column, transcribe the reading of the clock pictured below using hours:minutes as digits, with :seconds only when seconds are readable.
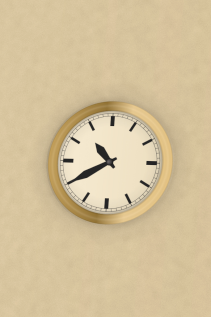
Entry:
10:40
